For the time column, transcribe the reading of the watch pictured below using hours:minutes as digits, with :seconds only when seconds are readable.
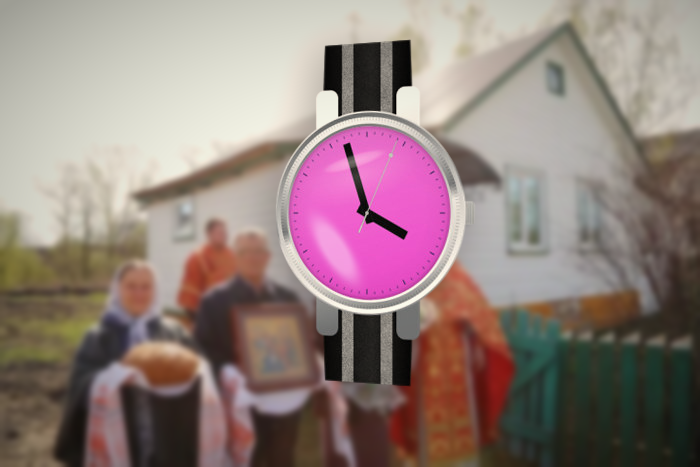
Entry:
3:57:04
